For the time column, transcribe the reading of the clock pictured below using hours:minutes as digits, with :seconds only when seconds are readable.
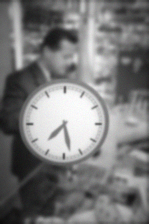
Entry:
7:28
